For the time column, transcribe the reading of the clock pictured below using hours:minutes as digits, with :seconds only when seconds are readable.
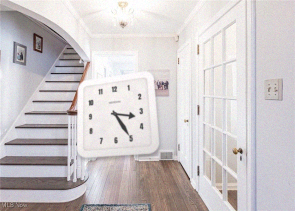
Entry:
3:25
